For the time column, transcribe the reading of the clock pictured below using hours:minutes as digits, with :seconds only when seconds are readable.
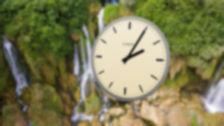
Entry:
2:05
